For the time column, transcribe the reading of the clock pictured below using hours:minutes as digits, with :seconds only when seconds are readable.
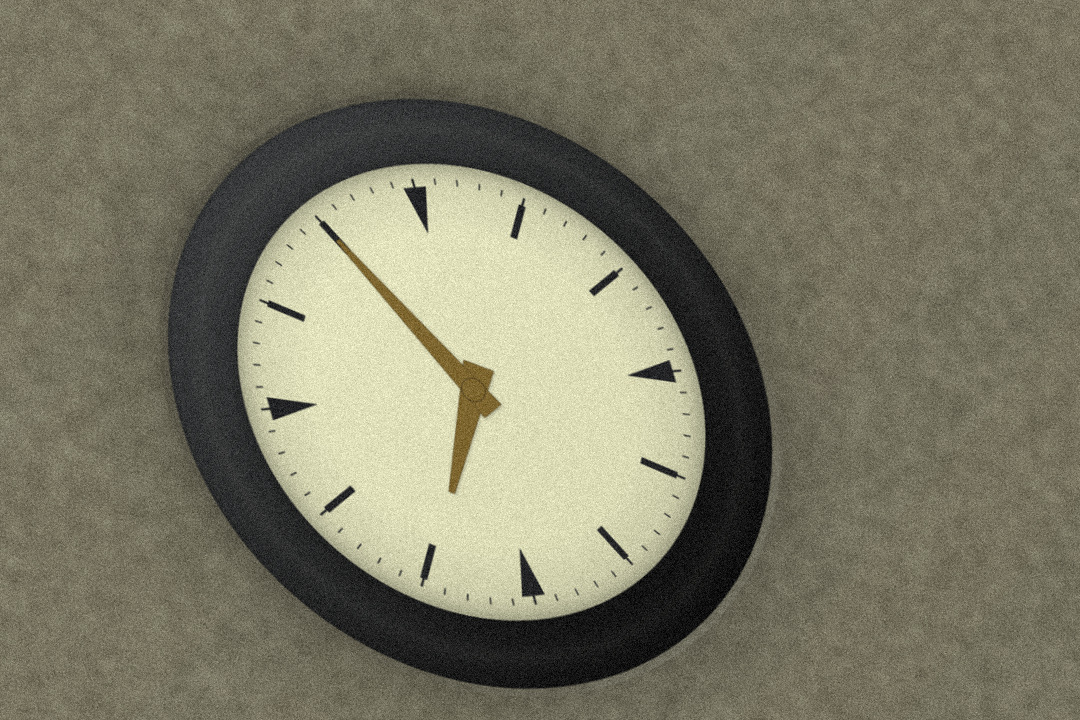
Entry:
6:55
